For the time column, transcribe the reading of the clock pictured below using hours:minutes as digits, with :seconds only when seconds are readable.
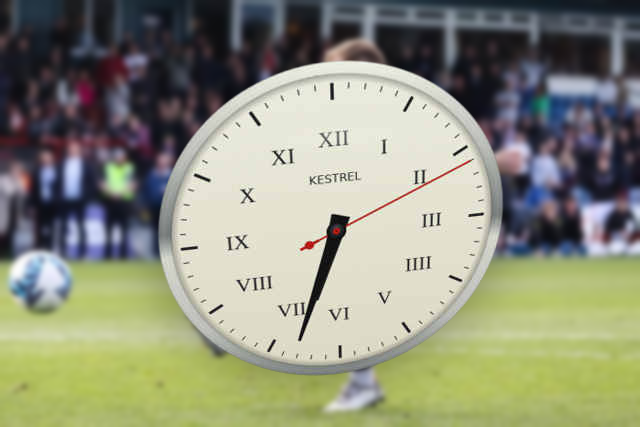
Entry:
6:33:11
